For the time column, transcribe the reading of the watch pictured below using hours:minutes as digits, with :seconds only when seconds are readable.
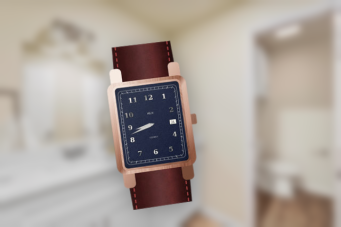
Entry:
8:42
